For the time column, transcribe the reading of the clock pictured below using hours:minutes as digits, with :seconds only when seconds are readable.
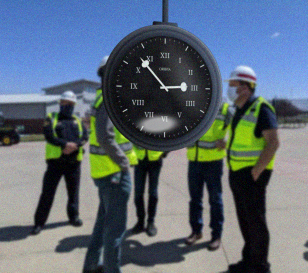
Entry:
2:53
